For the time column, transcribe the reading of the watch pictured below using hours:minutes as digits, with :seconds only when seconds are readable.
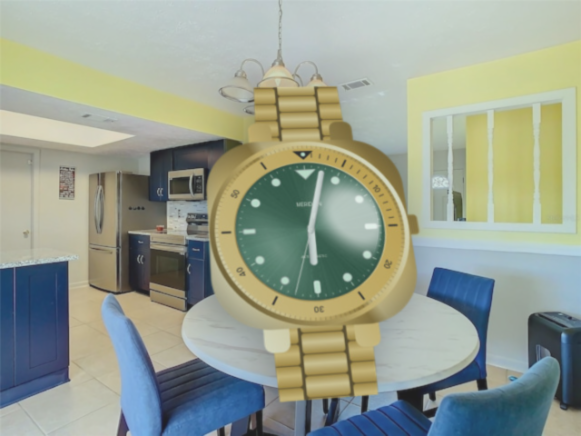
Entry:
6:02:33
